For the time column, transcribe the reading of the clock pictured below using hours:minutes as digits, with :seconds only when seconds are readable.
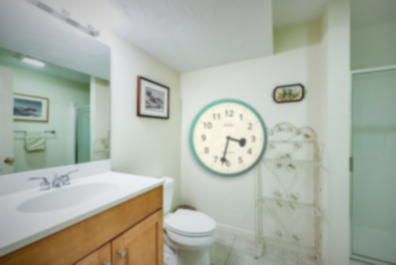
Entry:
3:32
